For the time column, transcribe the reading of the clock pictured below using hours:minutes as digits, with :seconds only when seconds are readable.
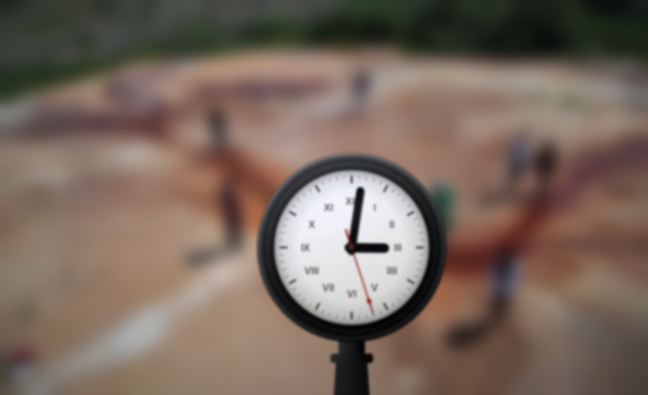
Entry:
3:01:27
